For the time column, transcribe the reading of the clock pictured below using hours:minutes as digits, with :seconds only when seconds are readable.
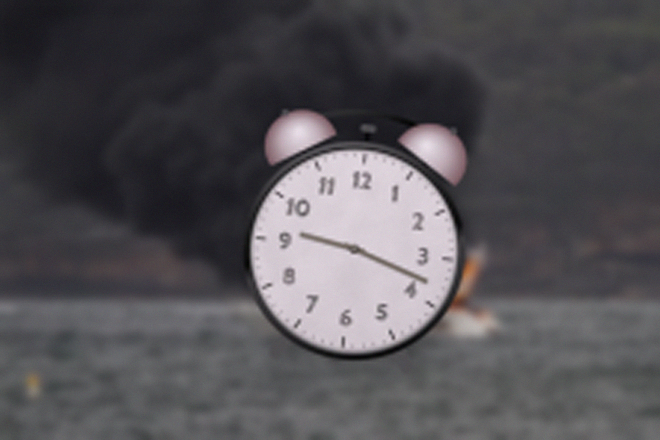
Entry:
9:18
